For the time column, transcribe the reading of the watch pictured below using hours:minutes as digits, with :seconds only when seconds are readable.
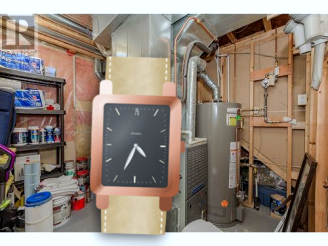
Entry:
4:34
